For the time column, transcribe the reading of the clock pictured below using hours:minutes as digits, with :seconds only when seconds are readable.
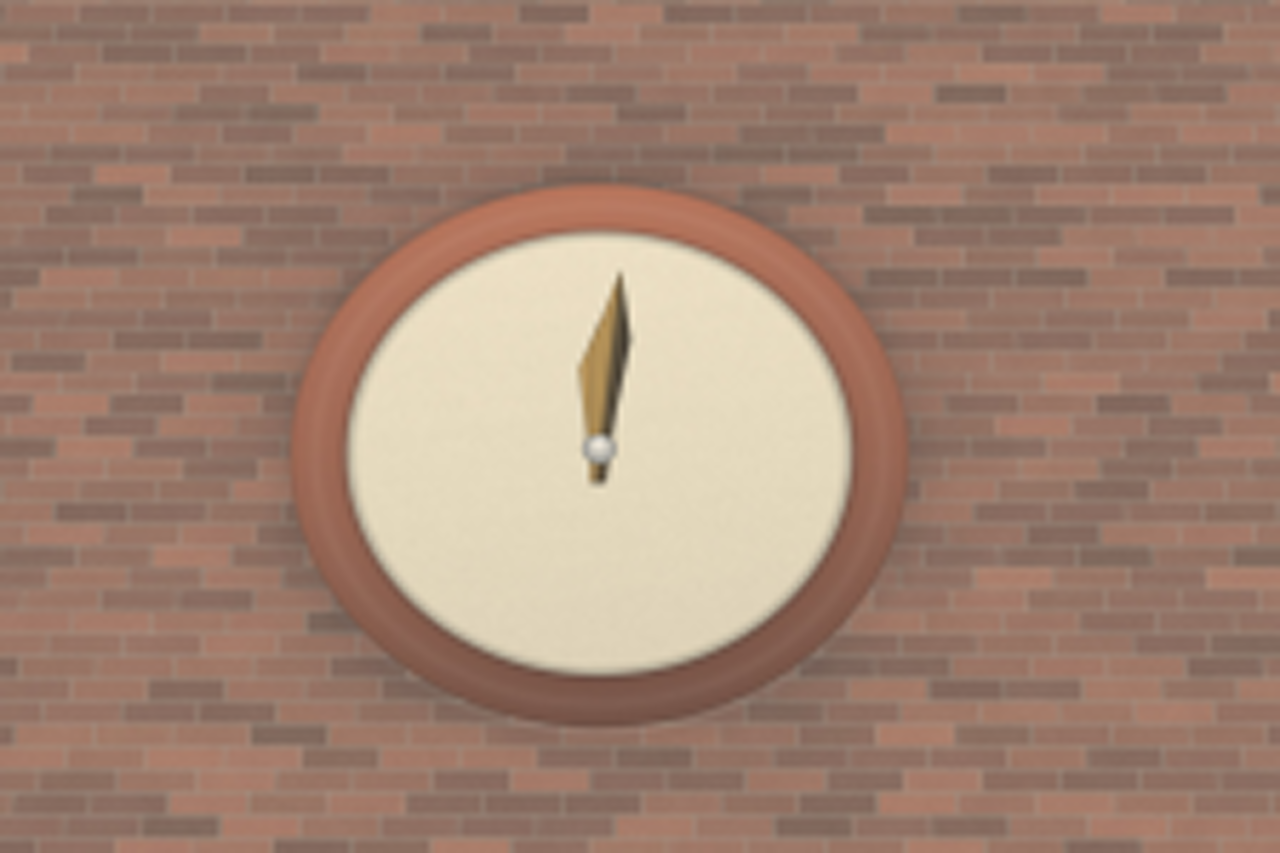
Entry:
12:01
